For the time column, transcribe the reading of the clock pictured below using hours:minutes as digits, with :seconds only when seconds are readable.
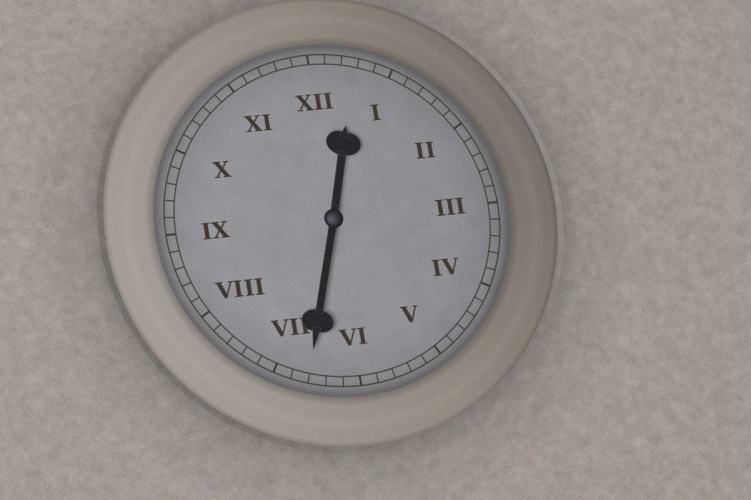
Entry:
12:33
